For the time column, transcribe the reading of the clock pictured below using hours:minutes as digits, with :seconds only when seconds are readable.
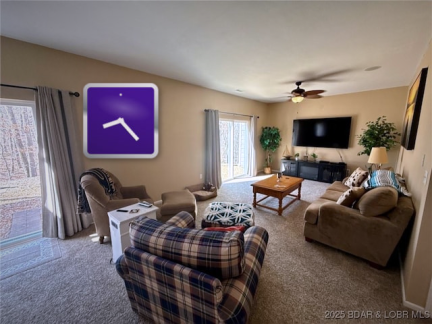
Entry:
8:23
